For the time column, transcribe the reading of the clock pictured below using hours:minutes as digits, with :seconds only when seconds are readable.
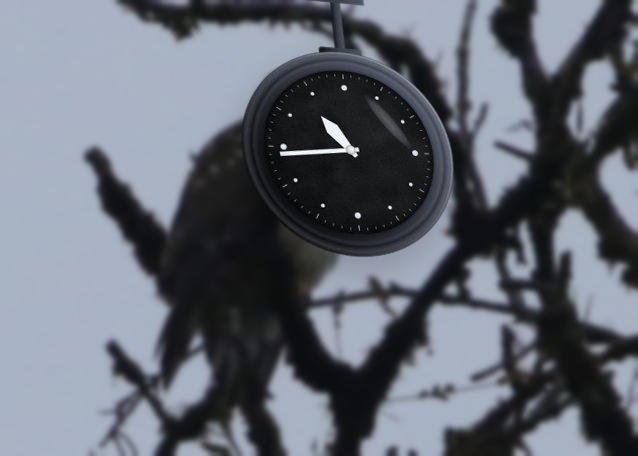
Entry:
10:44
